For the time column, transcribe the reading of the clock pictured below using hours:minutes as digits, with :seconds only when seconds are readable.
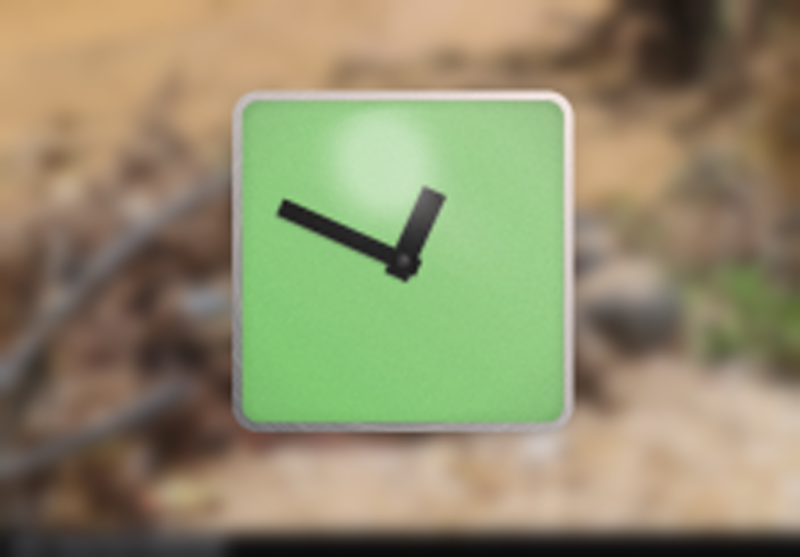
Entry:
12:49
